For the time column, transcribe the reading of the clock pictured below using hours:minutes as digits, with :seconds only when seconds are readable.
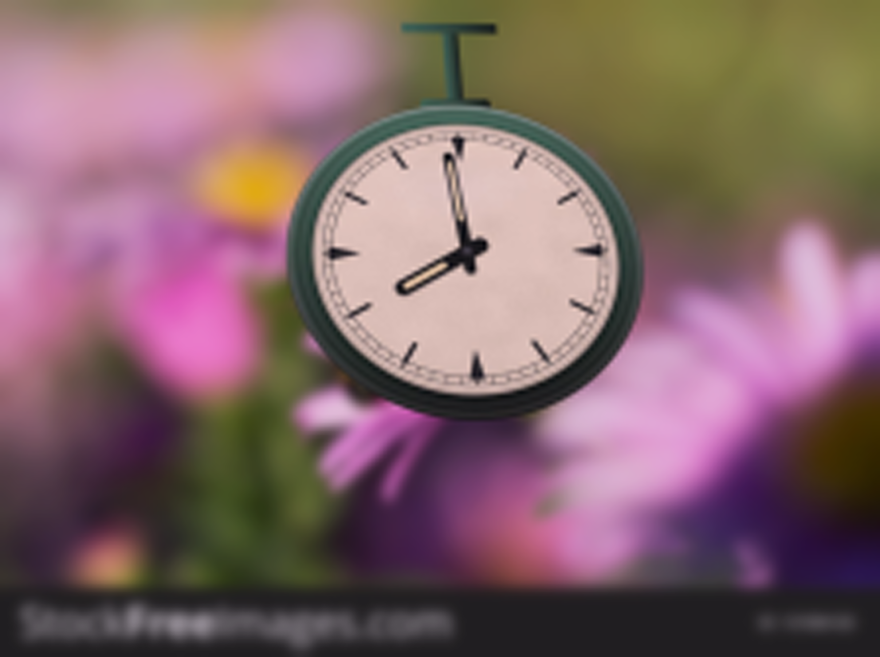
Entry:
7:59
